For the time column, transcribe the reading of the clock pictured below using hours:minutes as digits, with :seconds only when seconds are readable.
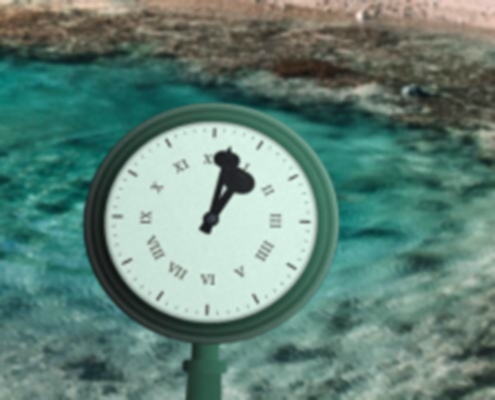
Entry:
1:02
